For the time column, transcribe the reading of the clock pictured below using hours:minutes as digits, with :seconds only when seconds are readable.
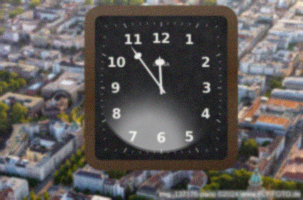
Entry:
11:54
